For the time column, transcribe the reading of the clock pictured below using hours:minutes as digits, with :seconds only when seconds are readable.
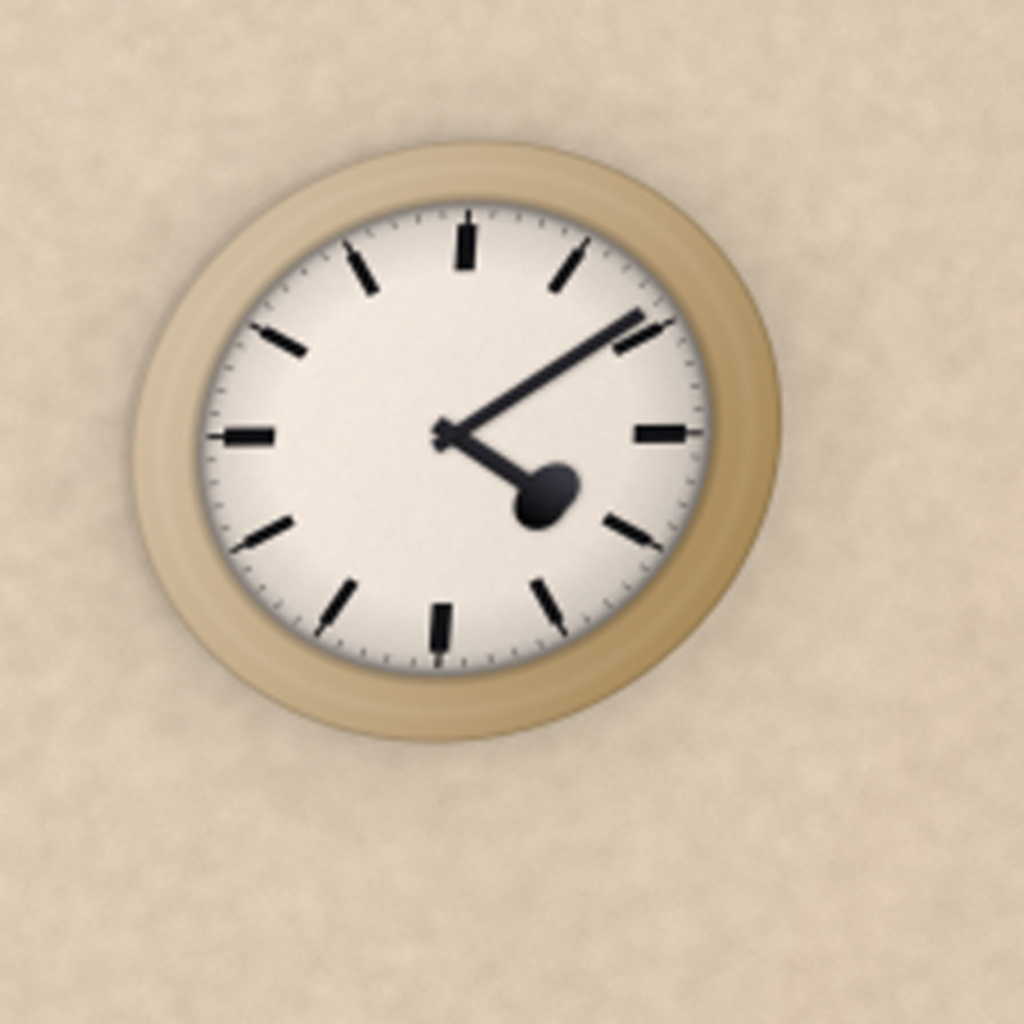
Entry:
4:09
